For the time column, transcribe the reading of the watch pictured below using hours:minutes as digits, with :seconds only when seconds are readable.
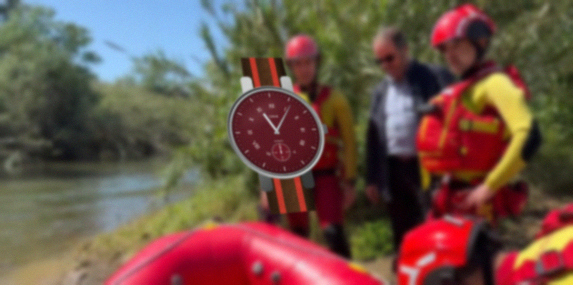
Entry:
11:06
